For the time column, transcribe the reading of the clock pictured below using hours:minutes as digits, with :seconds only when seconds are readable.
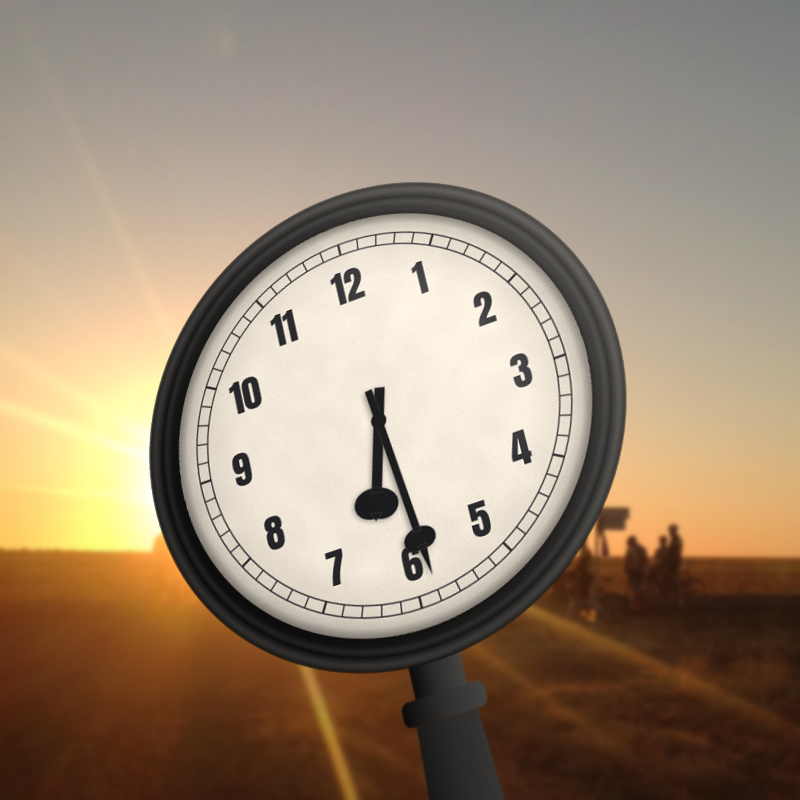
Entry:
6:29
